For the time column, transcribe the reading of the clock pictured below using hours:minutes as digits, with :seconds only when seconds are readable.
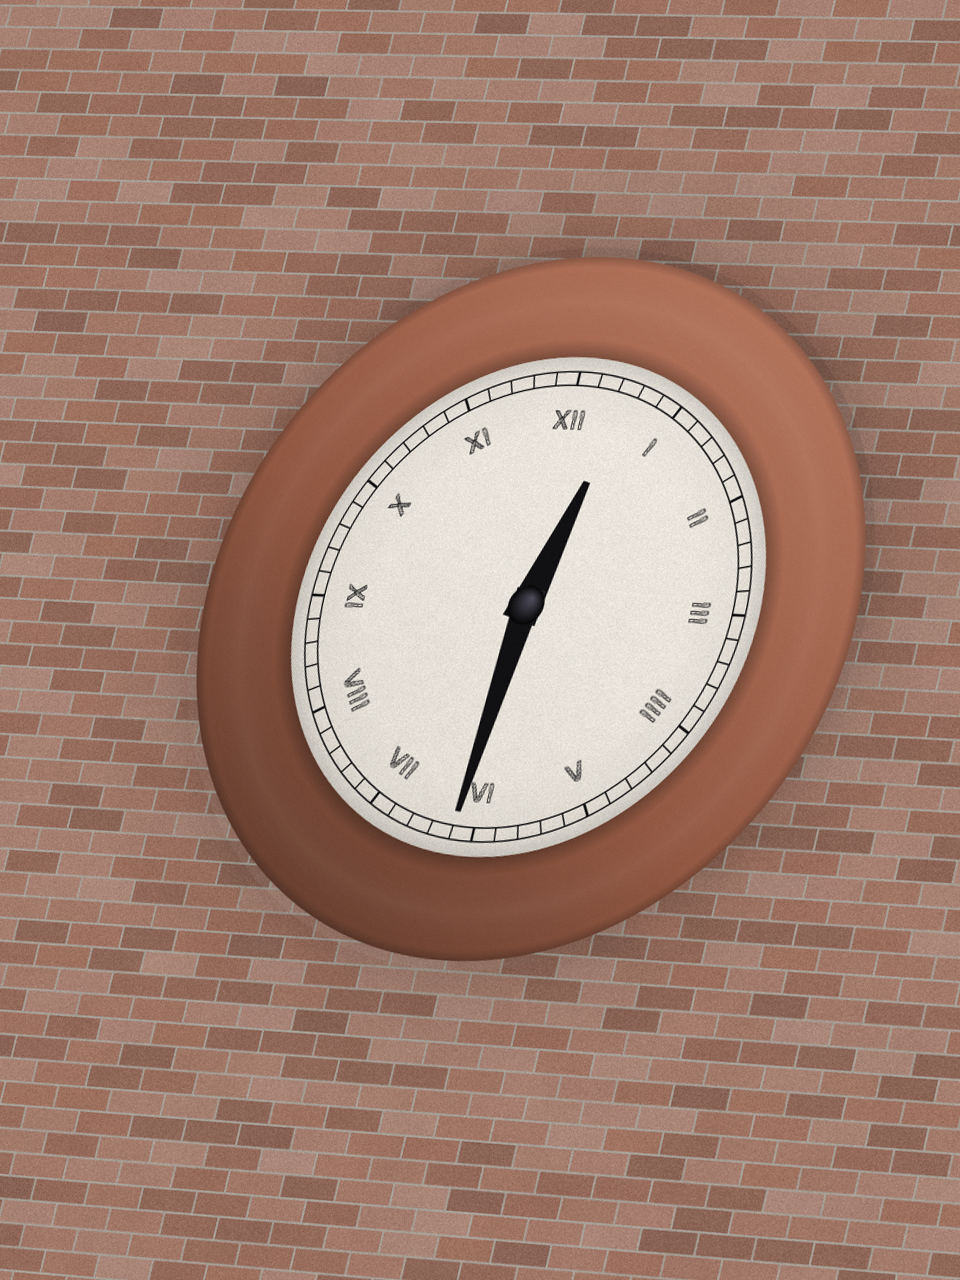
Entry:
12:31
